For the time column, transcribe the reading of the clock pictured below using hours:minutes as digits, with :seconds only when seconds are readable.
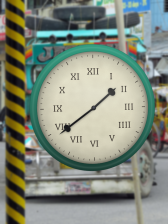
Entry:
1:39
